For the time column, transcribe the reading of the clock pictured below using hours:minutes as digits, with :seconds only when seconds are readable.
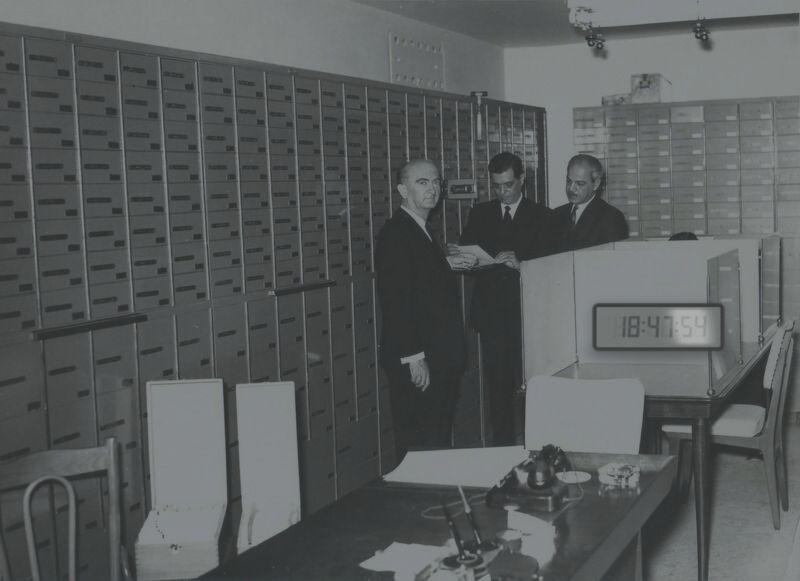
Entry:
18:47:54
